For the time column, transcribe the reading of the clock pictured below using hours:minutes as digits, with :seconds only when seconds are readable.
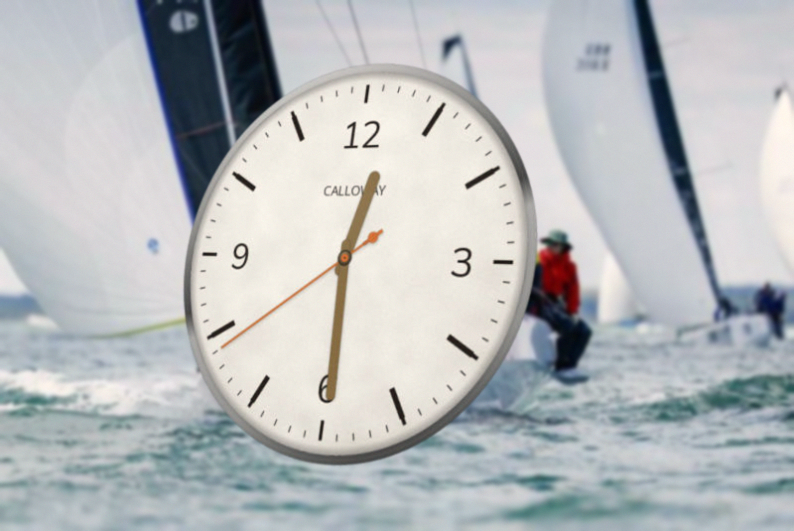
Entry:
12:29:39
